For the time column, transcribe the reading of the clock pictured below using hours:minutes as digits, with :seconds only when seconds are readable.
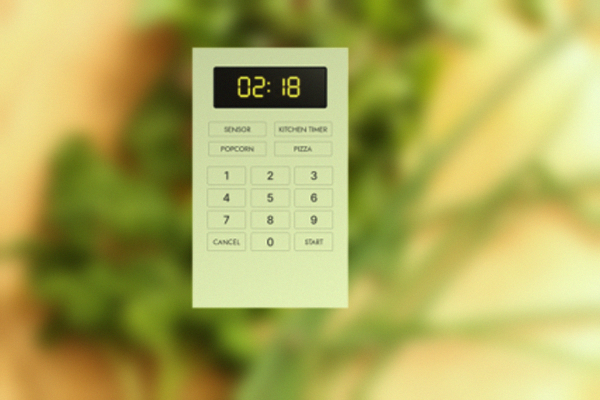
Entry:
2:18
